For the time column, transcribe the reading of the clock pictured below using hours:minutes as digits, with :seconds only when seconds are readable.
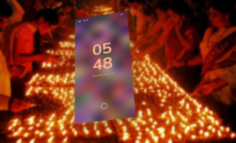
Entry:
5:48
